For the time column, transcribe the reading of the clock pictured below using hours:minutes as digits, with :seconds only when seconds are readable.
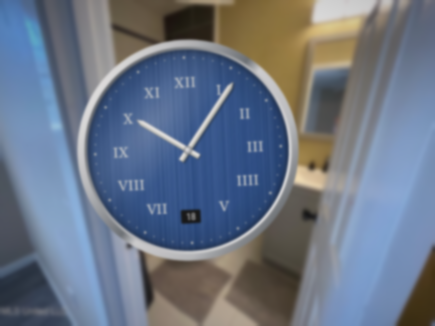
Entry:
10:06
